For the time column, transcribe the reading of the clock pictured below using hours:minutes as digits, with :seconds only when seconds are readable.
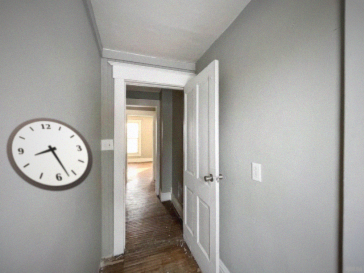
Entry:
8:27
